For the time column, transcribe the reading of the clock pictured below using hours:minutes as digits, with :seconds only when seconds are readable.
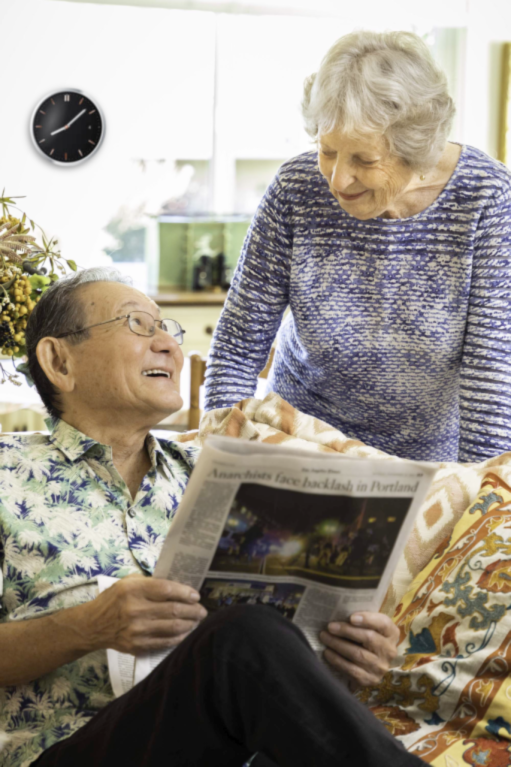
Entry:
8:08
